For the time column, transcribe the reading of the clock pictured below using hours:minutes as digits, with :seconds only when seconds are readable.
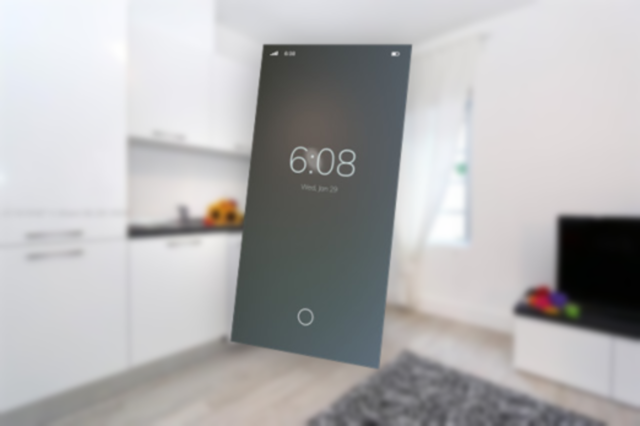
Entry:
6:08
